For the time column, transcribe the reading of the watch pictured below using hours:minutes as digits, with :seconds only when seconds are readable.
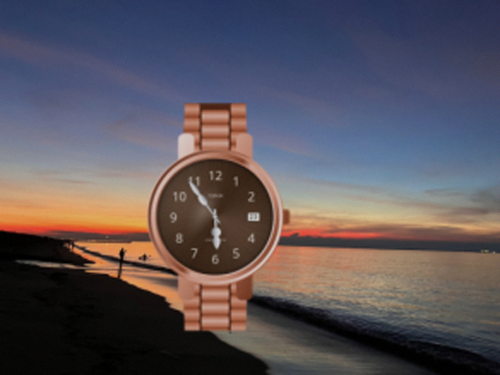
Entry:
5:54
